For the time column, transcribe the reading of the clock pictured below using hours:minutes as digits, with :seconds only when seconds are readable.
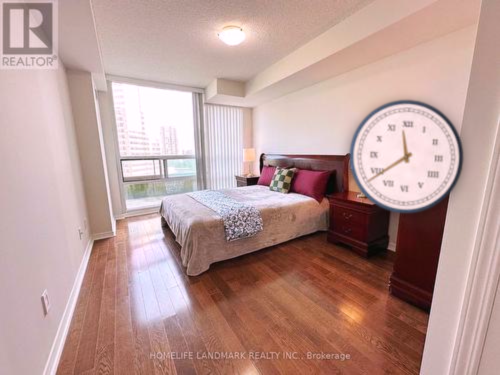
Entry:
11:39
